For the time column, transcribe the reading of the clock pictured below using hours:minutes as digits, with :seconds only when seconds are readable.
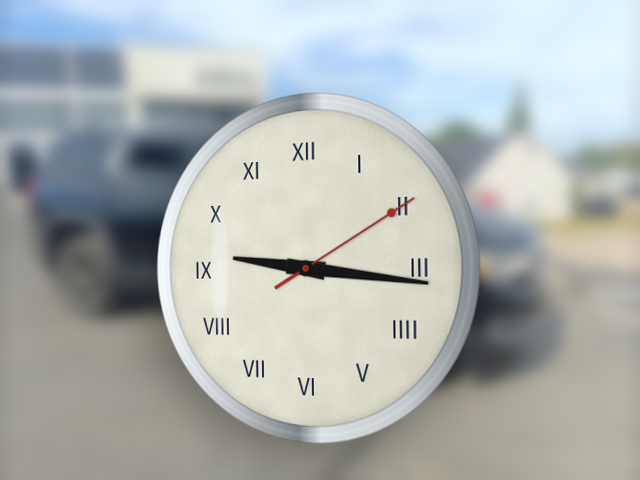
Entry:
9:16:10
